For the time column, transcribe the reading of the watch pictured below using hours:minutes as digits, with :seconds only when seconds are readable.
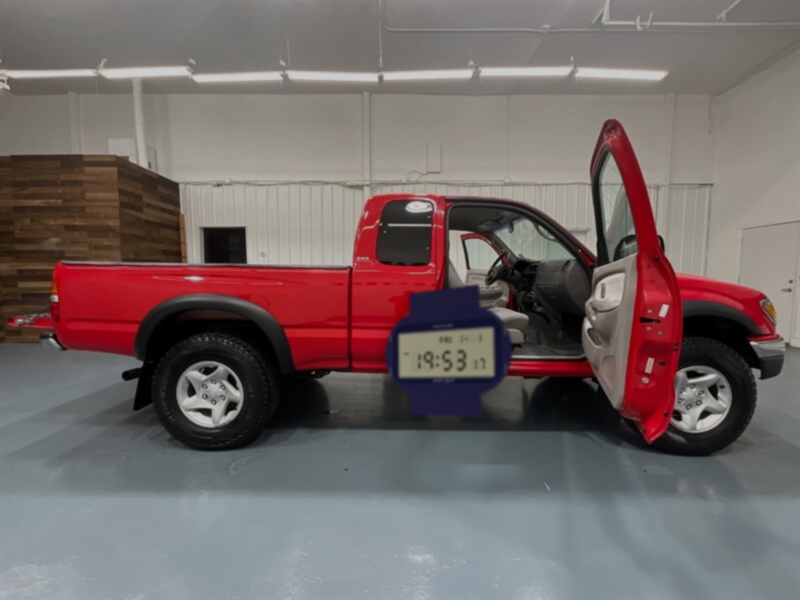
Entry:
19:53
